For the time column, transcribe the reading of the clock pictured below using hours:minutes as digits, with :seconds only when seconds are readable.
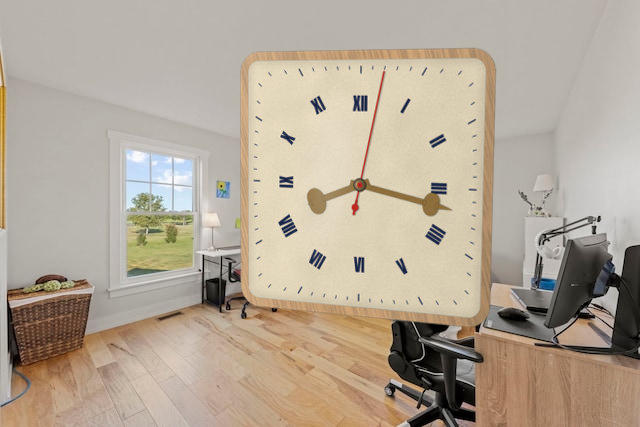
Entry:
8:17:02
